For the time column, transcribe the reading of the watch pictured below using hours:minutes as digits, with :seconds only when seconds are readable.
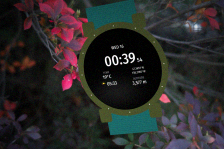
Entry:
0:39
